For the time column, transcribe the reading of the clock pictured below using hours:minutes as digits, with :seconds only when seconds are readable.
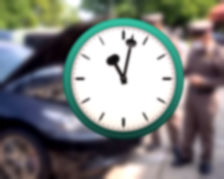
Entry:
11:02
